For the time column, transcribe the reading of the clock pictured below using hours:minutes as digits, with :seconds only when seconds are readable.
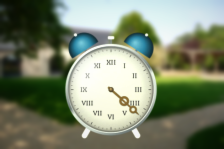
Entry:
4:22
